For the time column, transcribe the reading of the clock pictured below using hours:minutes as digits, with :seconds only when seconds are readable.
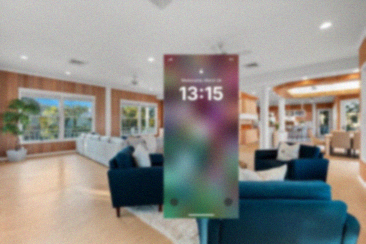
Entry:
13:15
